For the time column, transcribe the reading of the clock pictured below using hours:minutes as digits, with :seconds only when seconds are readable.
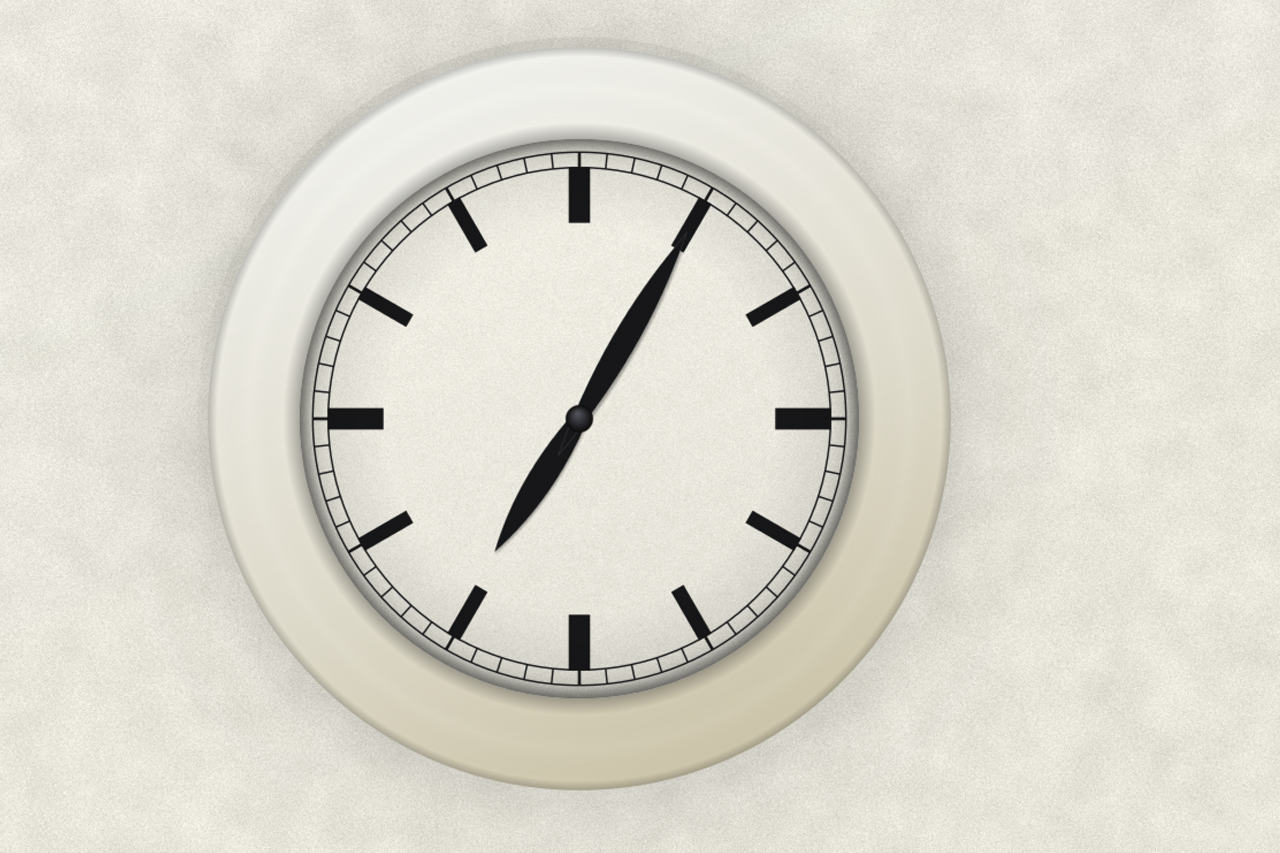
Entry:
7:05
